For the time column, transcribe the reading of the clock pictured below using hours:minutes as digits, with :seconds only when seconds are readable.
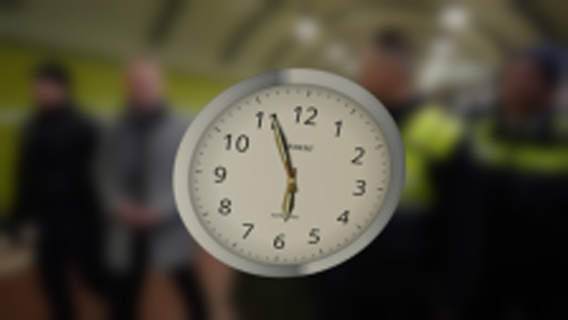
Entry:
5:56
